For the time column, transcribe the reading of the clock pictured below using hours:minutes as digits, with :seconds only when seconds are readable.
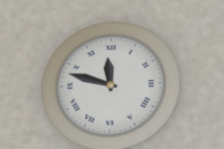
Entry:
11:48
